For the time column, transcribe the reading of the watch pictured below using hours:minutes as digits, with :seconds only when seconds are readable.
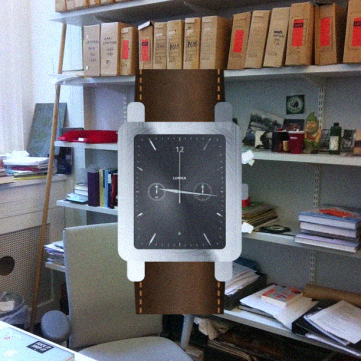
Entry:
9:16
